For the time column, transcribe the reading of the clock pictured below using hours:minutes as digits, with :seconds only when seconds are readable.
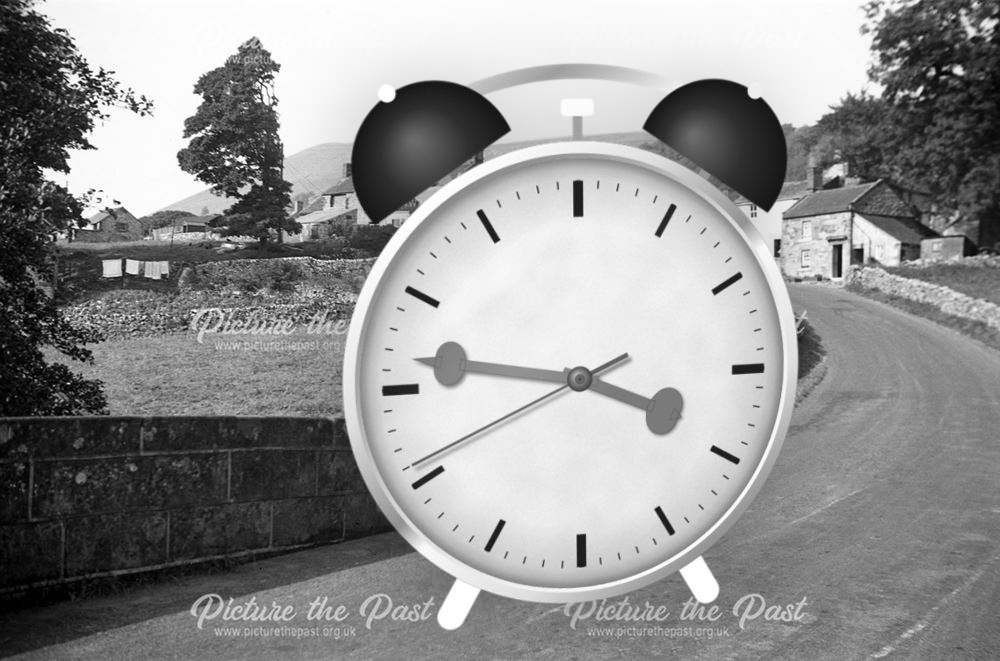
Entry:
3:46:41
